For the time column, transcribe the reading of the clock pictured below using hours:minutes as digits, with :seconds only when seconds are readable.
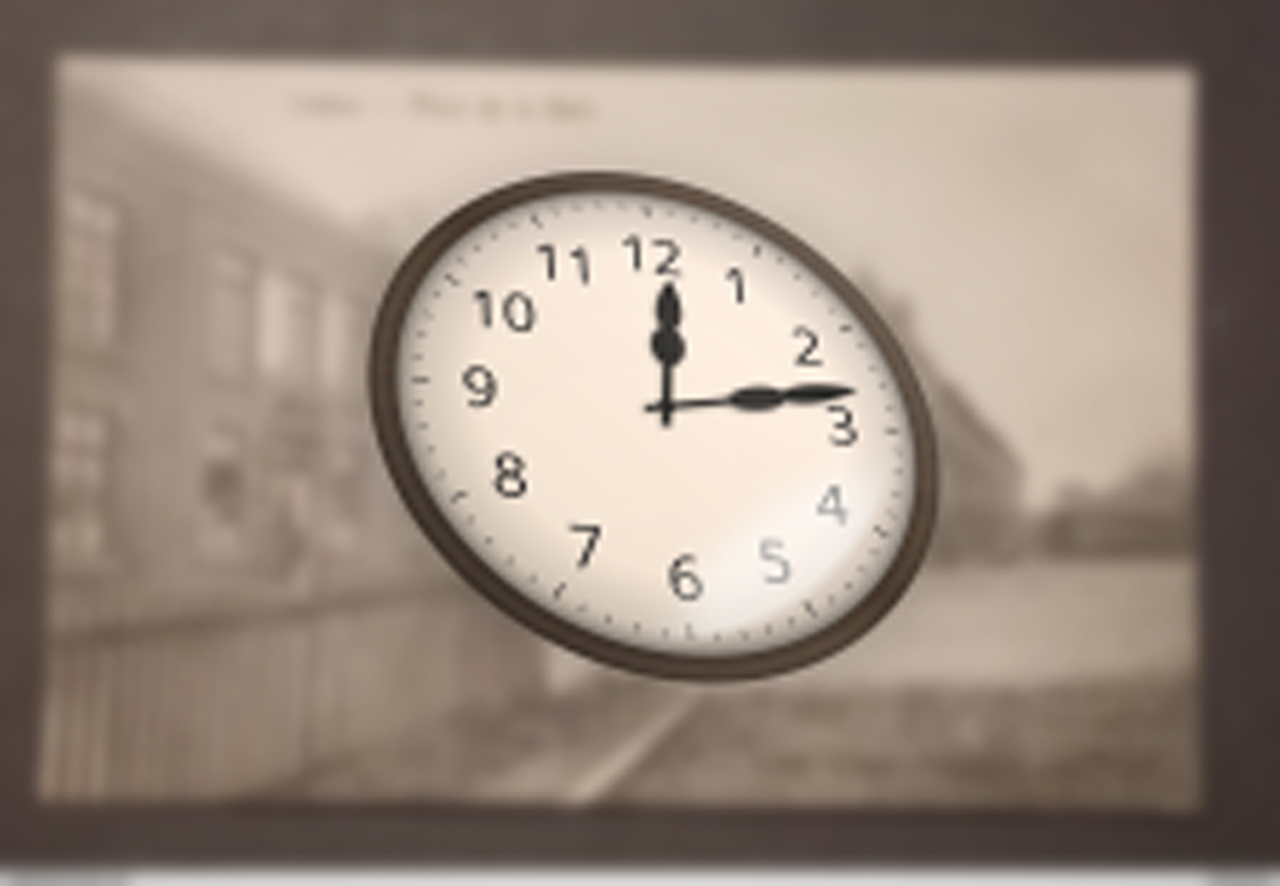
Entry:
12:13
